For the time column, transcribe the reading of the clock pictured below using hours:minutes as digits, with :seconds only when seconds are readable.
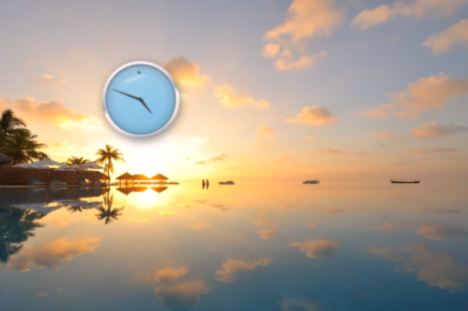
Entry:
4:49
